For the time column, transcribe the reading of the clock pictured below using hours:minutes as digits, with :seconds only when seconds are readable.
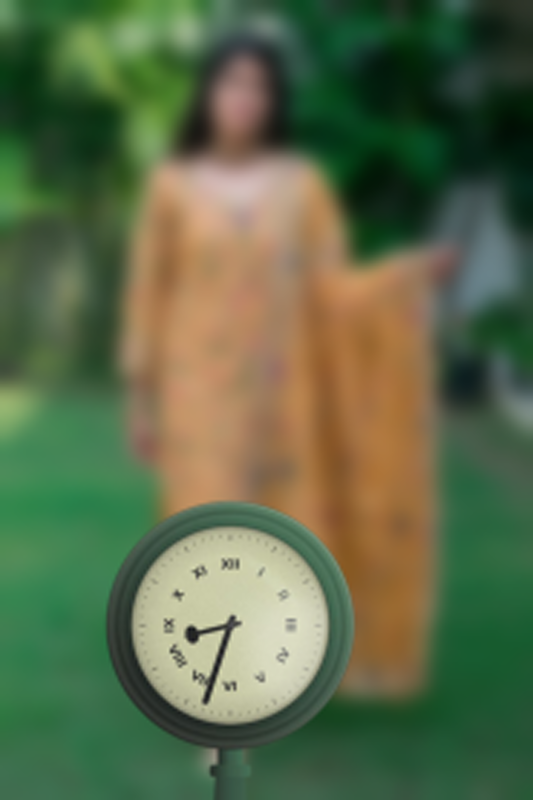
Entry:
8:33
